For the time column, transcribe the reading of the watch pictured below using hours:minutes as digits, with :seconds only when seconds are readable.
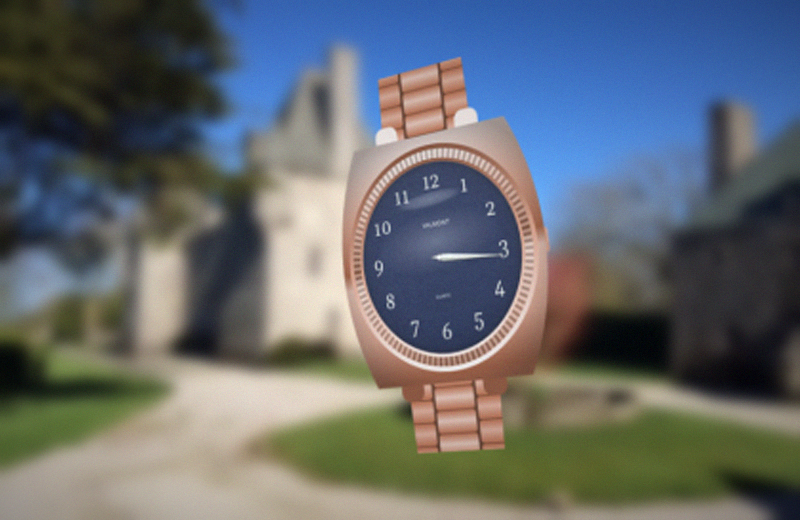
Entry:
3:16
